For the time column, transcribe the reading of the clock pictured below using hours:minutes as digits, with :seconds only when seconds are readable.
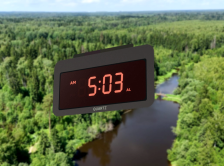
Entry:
5:03
